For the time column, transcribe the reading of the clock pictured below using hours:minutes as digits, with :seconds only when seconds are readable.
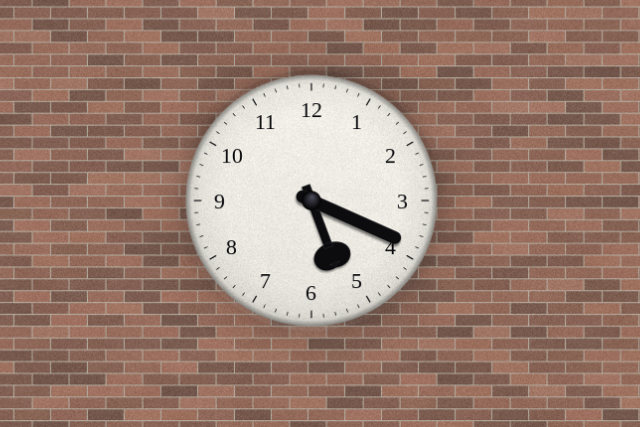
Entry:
5:19
